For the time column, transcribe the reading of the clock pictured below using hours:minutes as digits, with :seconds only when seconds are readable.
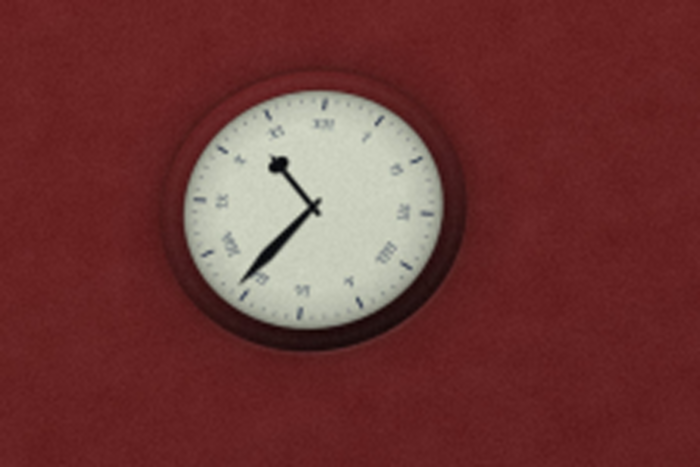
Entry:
10:36
